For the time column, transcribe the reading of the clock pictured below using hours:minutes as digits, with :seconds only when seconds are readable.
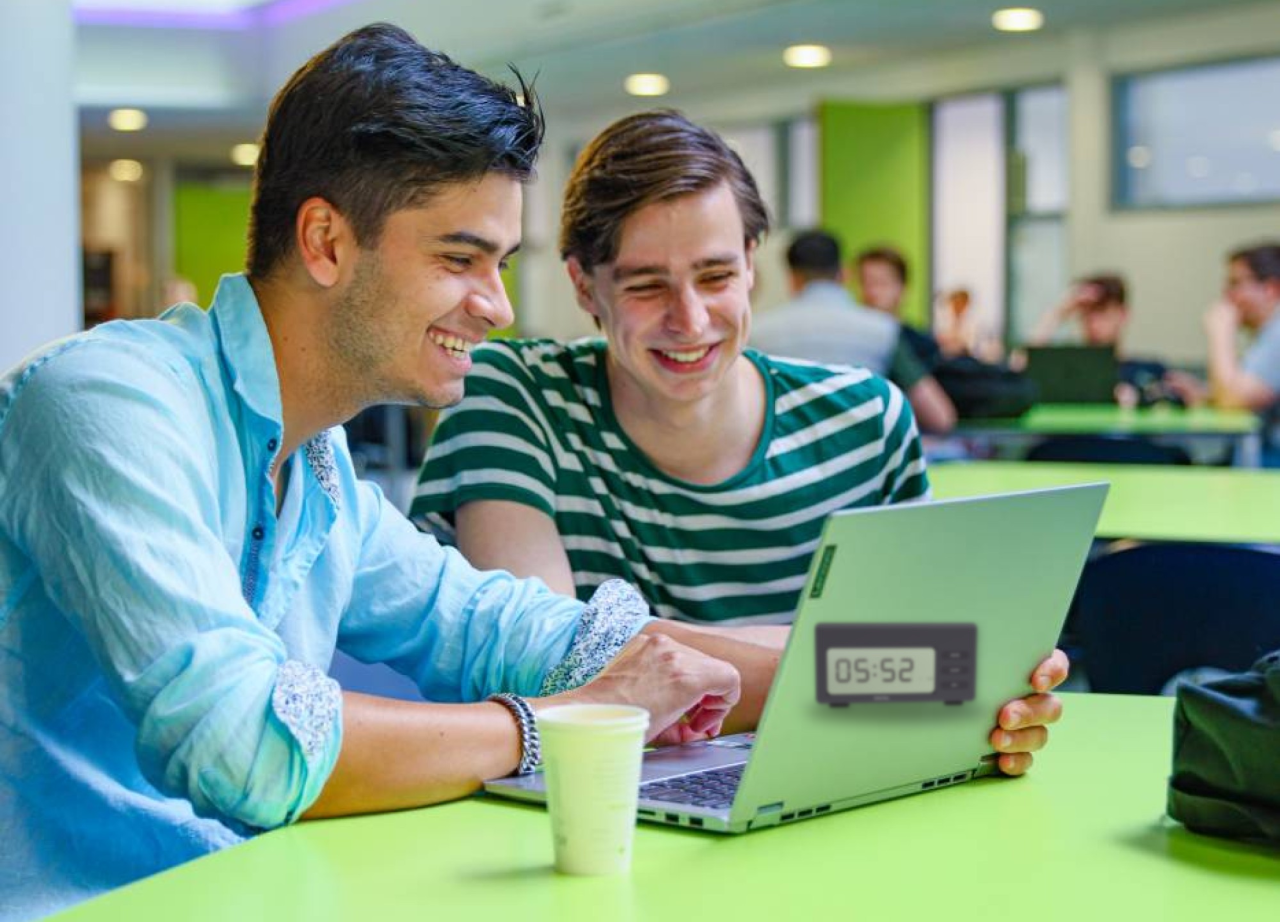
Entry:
5:52
